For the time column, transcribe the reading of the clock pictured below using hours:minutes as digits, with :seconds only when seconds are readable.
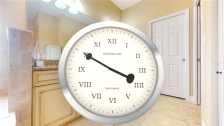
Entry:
3:50
